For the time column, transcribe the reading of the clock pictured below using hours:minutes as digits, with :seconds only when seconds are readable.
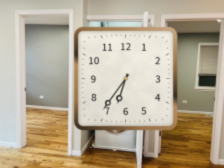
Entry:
6:36
